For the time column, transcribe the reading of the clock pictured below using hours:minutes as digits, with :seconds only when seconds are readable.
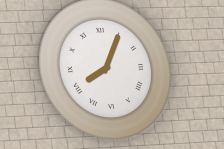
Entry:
8:05
